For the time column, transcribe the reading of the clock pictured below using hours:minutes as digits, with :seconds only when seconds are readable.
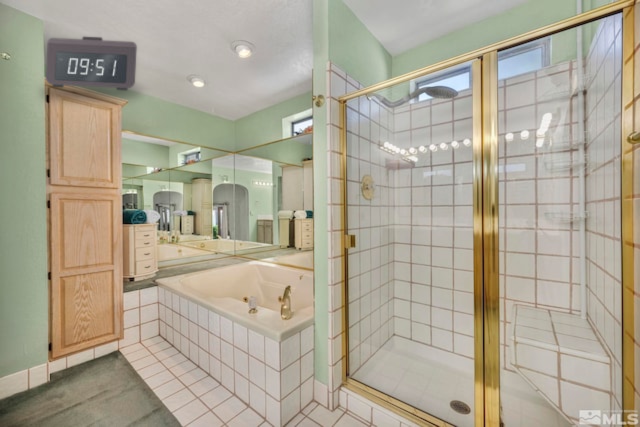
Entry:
9:51
